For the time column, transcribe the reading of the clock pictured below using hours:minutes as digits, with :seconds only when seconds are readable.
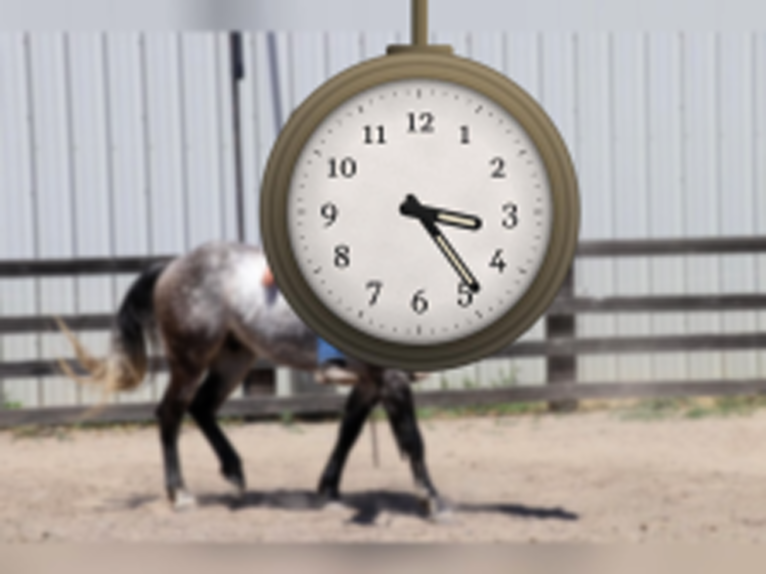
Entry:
3:24
